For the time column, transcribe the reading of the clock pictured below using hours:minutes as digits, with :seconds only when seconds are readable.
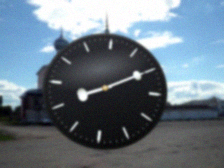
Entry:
8:10
